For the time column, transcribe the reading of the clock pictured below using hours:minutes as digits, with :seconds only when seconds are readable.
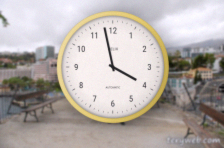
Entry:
3:58
